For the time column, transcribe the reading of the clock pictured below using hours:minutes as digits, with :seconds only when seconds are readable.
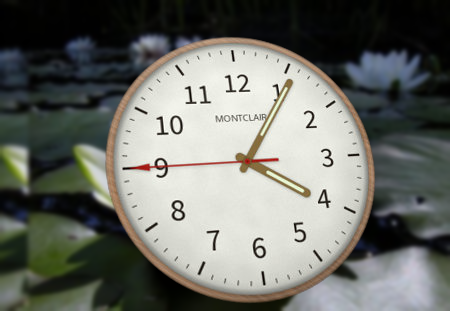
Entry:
4:05:45
